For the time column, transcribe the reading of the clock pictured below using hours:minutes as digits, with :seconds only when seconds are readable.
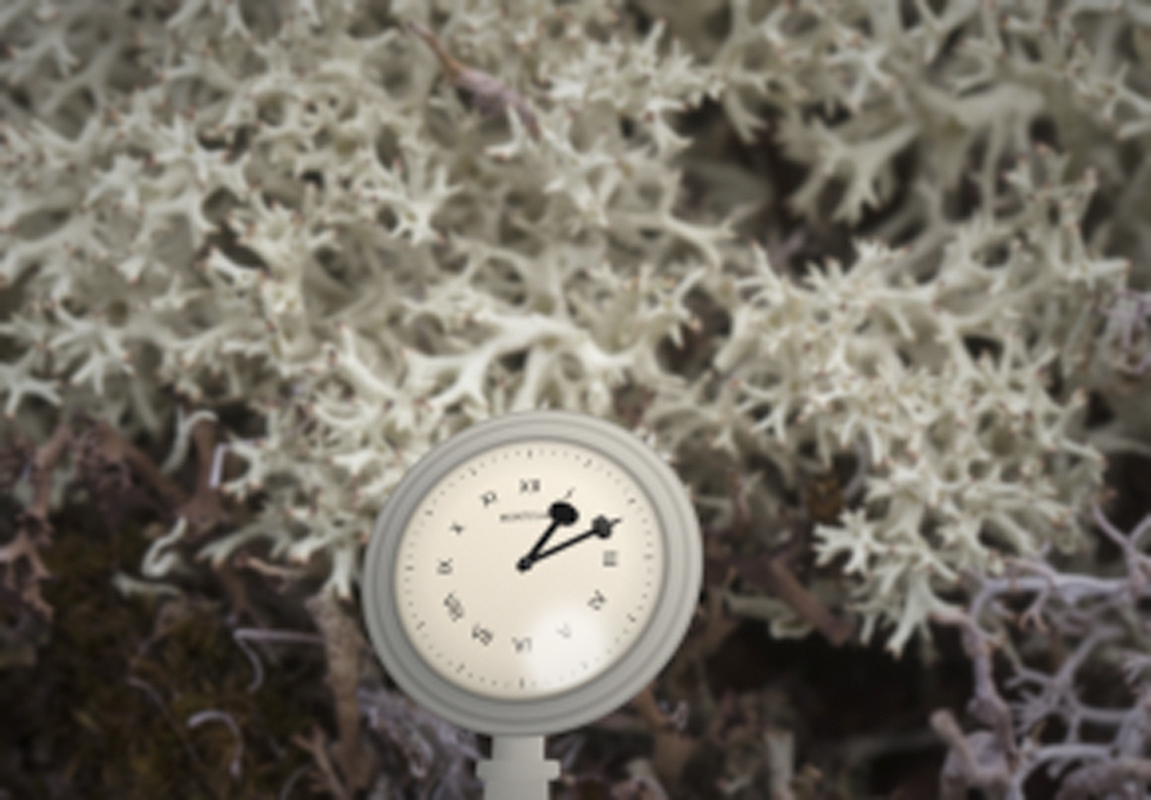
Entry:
1:11
